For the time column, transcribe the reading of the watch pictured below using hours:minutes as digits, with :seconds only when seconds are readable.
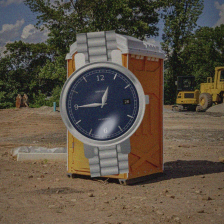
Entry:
12:45
